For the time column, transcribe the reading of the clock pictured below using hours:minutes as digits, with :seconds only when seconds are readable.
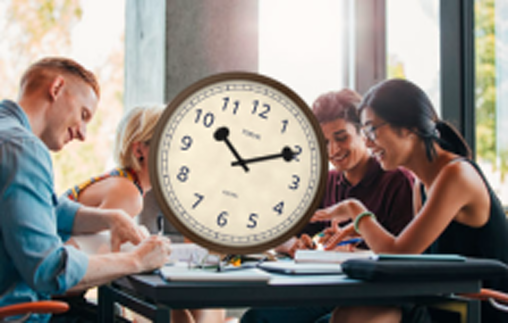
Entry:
10:10
